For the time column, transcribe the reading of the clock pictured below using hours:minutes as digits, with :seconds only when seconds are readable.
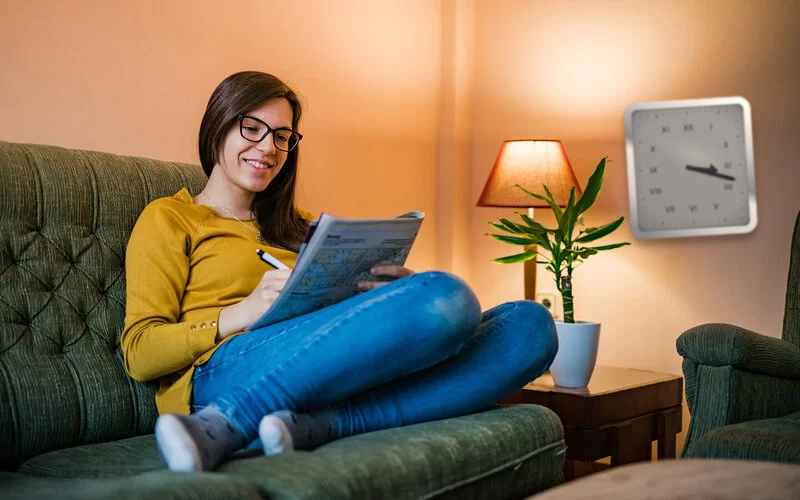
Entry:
3:18
